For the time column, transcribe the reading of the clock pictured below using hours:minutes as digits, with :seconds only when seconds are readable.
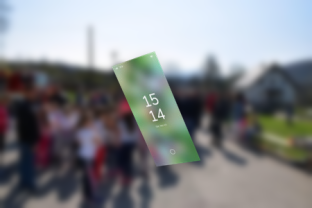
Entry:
15:14
